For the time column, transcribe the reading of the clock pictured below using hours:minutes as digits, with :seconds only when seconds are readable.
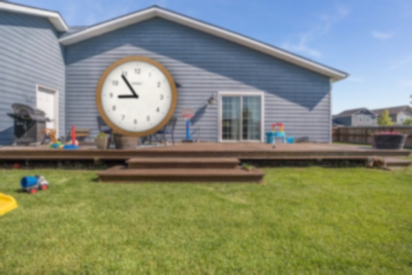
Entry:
8:54
